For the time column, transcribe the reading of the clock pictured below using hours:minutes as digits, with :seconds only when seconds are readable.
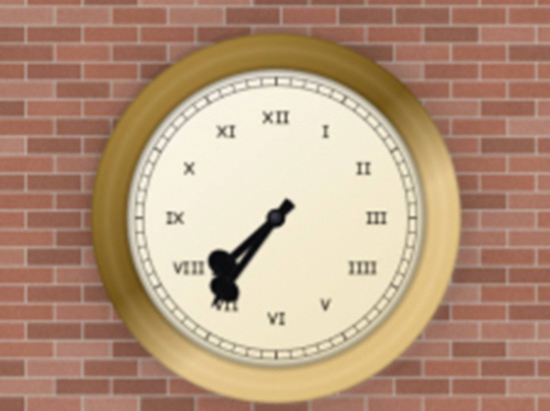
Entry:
7:36
